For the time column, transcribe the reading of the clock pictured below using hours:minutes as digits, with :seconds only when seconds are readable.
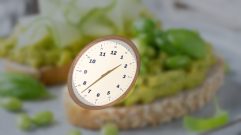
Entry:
1:37
